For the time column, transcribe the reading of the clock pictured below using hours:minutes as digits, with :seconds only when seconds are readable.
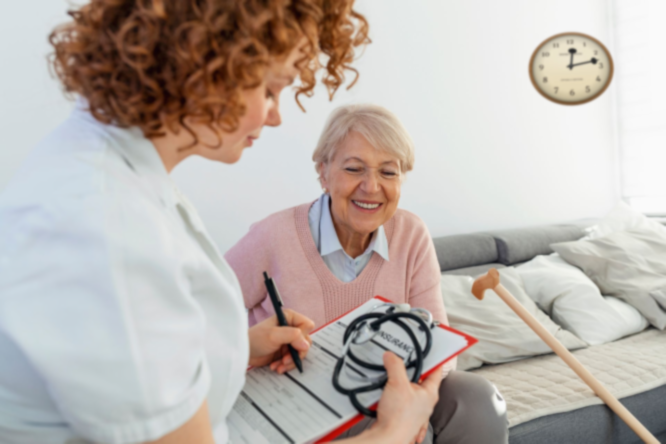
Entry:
12:13
